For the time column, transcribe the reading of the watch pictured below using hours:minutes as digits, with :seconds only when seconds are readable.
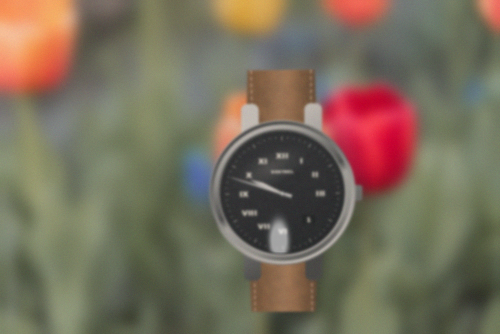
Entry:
9:48
